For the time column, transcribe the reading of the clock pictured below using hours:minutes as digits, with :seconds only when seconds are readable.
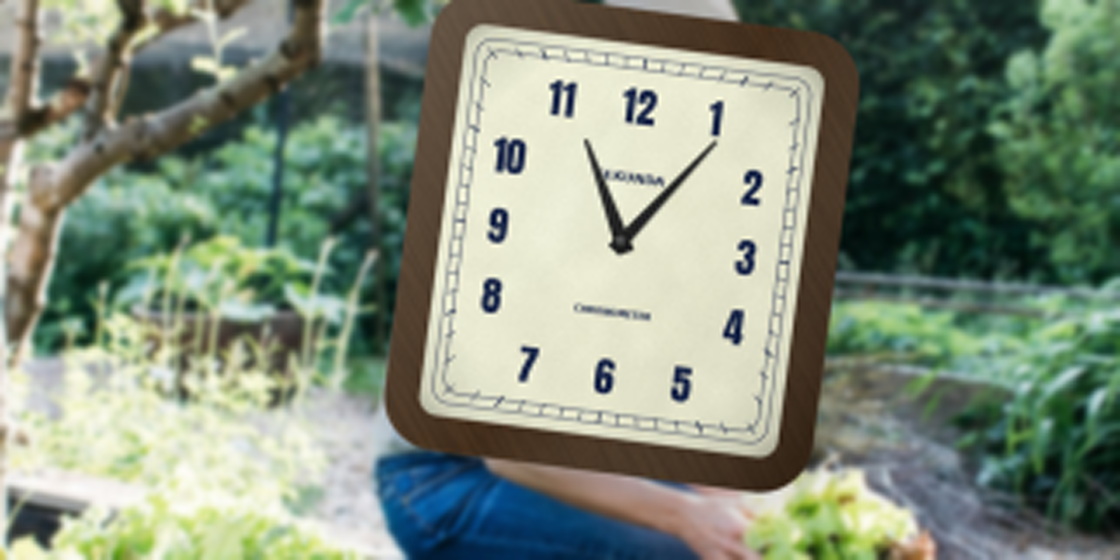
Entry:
11:06
